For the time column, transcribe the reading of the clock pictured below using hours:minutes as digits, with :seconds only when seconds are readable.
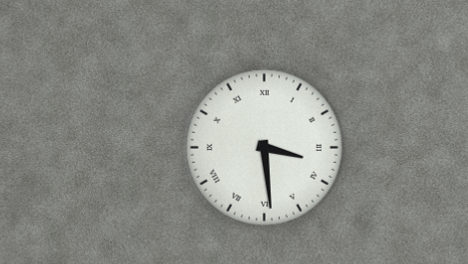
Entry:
3:29
